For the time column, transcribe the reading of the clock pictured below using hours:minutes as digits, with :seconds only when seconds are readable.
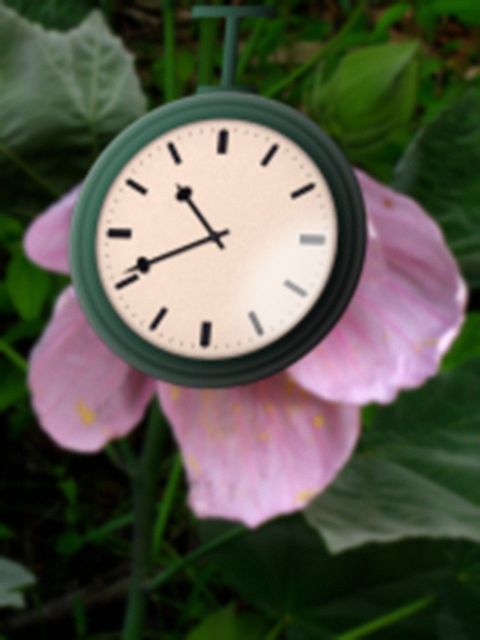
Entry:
10:41
